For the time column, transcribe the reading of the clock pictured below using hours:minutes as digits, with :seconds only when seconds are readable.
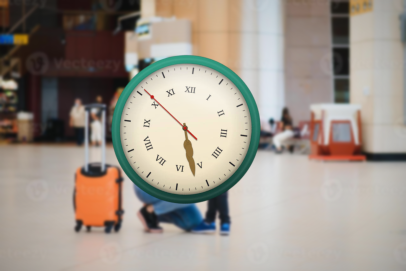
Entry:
5:26:51
